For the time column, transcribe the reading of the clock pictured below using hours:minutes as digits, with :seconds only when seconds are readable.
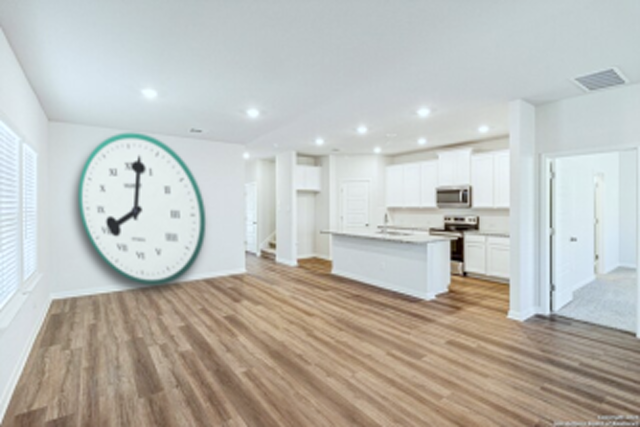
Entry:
8:02
